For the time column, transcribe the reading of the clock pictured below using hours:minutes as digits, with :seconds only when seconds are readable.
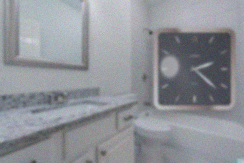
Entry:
2:22
